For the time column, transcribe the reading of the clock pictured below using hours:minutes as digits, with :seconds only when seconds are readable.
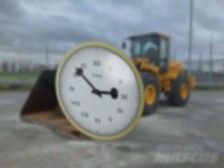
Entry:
2:52
